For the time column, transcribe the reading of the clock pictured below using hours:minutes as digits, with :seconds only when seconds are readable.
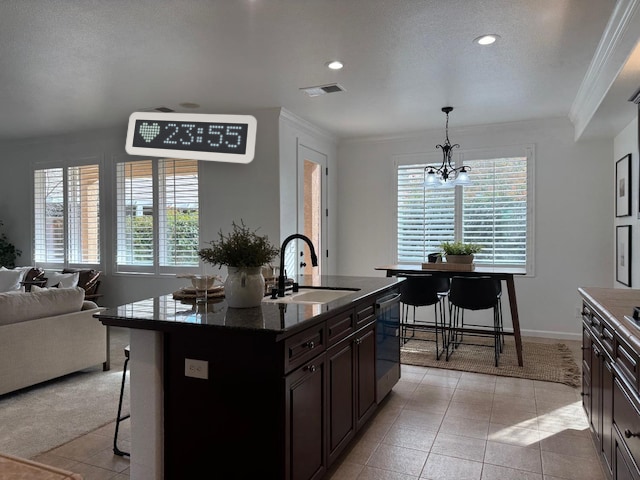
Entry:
23:55
